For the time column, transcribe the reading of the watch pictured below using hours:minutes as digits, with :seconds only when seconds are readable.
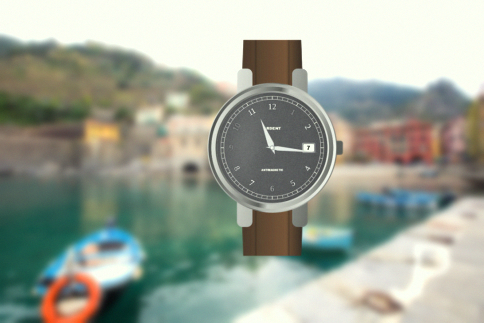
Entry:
11:16
